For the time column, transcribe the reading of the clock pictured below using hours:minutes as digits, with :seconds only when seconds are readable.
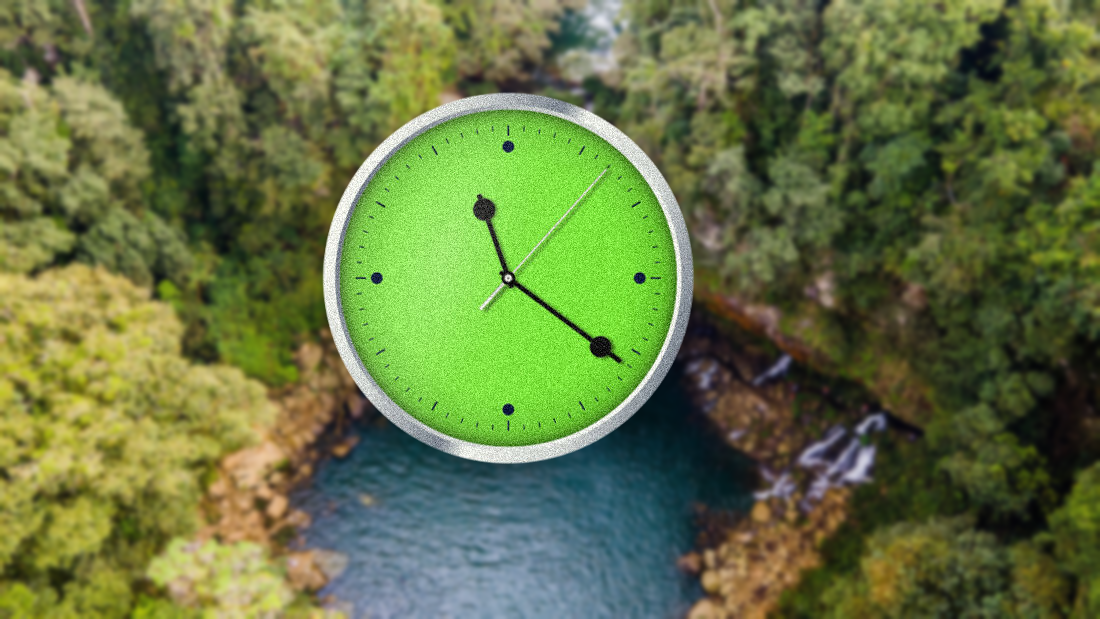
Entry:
11:21:07
